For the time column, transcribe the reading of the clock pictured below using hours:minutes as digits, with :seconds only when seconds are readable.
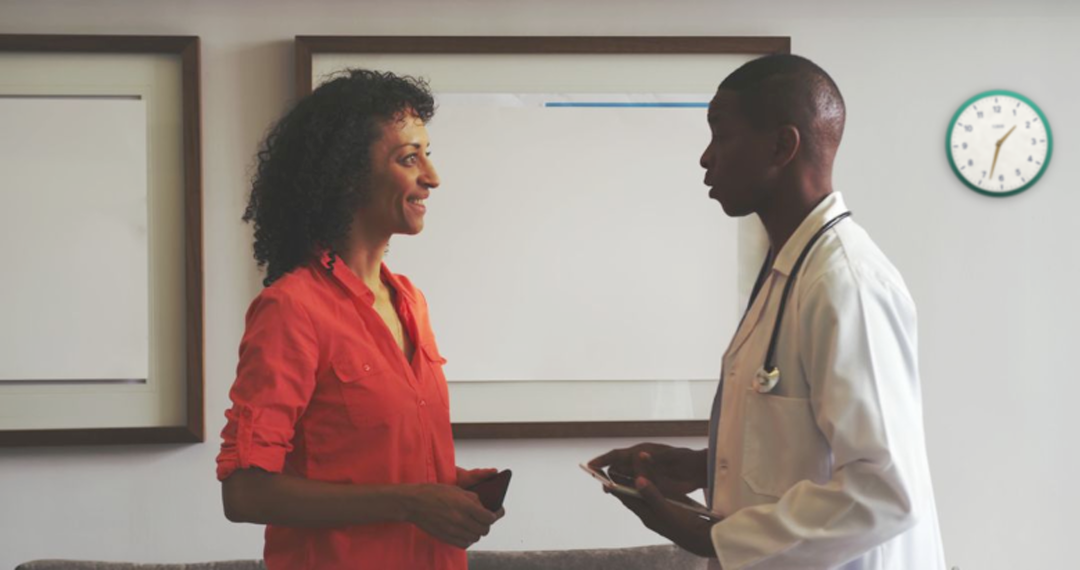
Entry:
1:33
